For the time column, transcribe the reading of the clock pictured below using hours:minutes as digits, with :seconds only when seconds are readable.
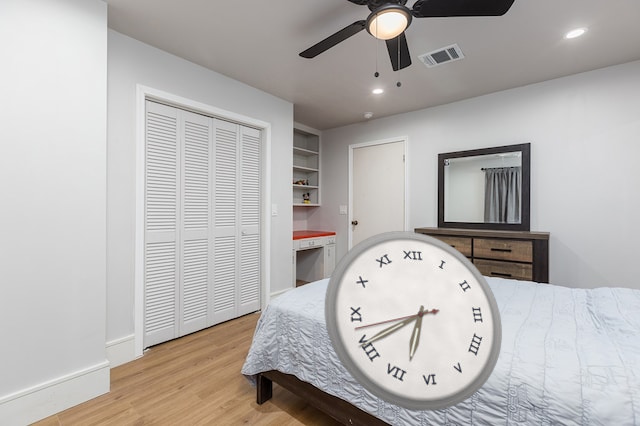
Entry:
6:40:43
